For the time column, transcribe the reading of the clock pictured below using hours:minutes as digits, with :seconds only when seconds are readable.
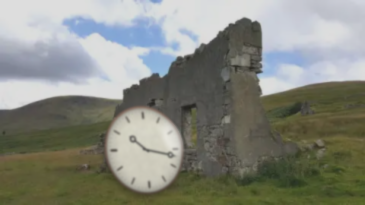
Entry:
10:17
